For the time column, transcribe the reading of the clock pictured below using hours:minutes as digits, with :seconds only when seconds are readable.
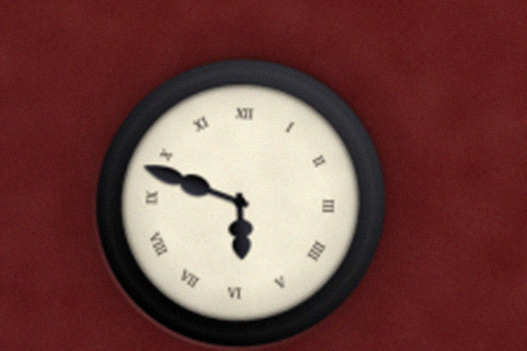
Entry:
5:48
